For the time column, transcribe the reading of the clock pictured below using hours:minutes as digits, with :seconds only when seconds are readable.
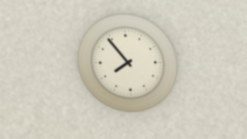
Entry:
7:54
